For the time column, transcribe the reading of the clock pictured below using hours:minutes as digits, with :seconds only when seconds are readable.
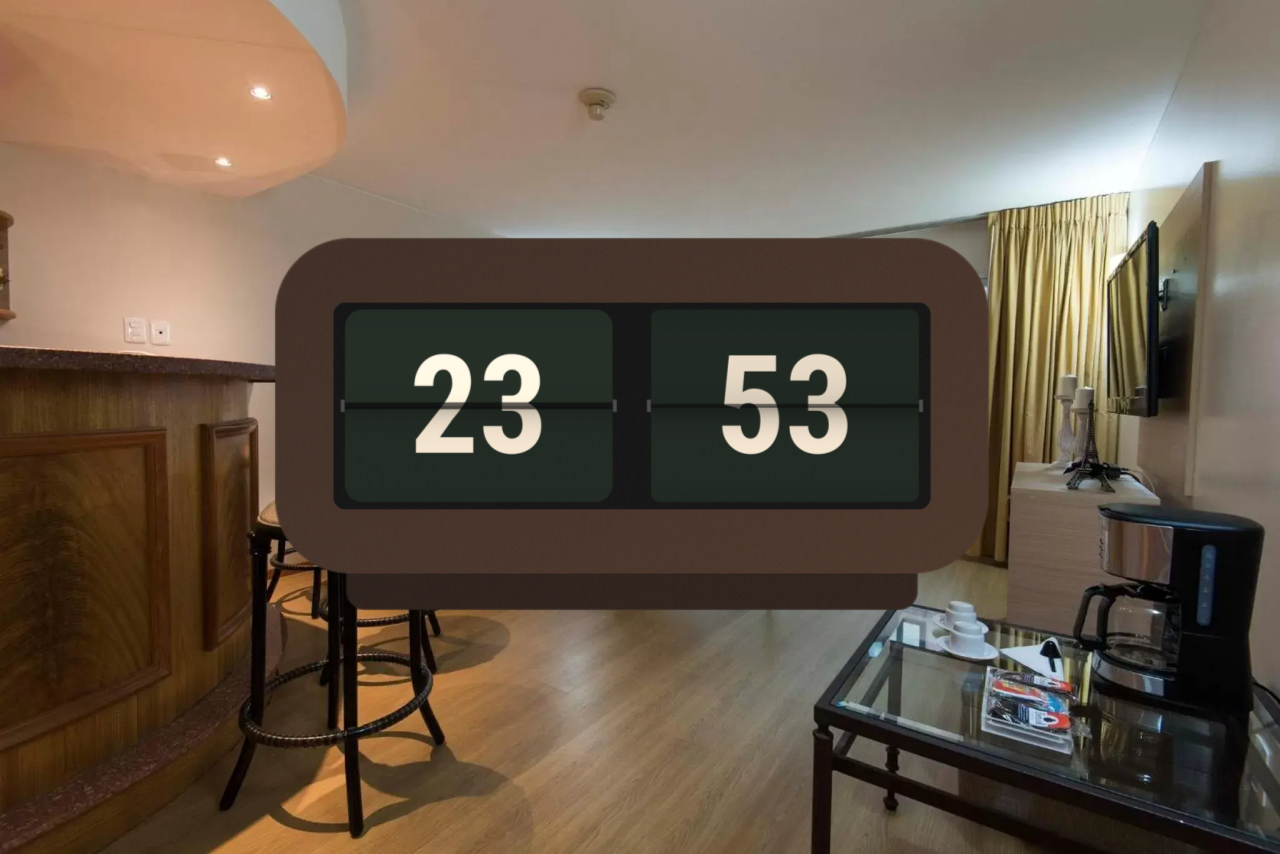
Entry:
23:53
